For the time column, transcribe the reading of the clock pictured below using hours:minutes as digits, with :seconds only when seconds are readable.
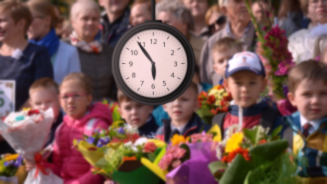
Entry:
5:54
